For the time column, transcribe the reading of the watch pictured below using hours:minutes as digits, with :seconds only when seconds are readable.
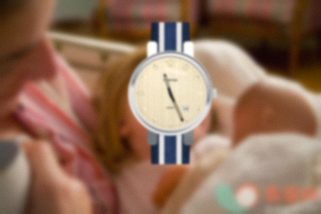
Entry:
11:26
